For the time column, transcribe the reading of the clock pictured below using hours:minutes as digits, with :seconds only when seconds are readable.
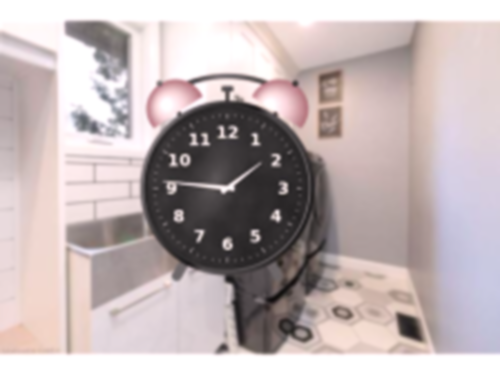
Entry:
1:46
